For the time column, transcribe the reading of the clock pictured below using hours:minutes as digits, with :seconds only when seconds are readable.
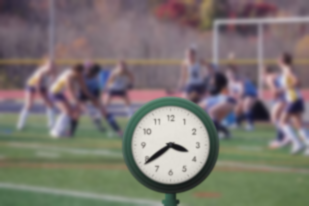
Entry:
3:39
